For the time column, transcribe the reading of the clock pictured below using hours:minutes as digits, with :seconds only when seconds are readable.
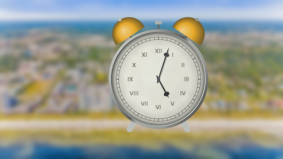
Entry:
5:03
